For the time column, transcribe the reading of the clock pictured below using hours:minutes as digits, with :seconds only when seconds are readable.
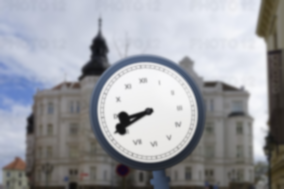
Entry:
8:41
